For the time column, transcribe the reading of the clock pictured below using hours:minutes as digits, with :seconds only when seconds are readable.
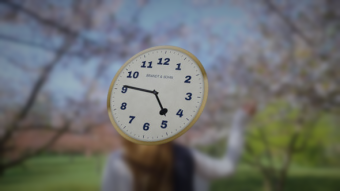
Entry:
4:46
